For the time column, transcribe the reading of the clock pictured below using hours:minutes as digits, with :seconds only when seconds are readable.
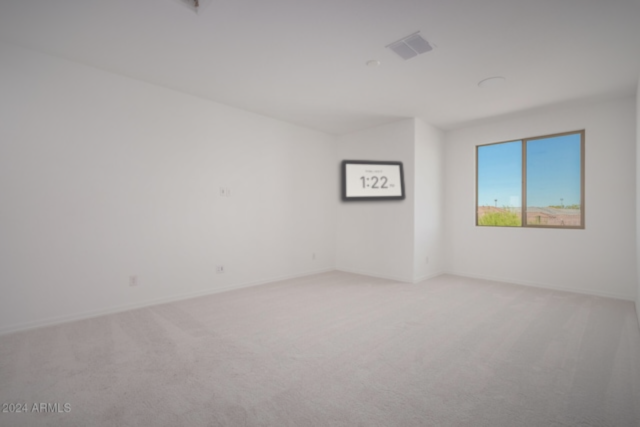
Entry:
1:22
